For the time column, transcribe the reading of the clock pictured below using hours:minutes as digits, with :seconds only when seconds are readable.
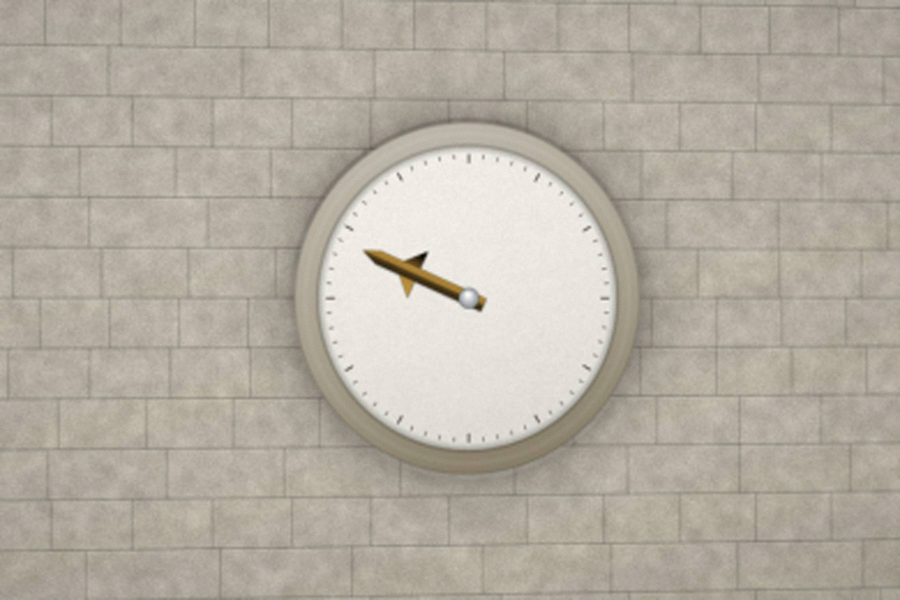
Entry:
9:49
